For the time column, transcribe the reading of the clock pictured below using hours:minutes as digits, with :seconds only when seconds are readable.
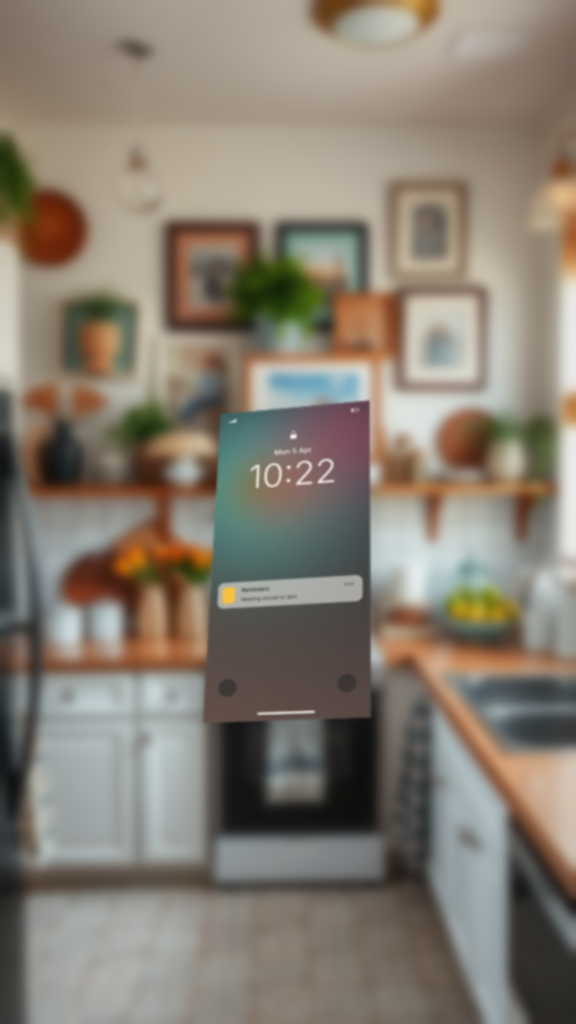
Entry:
10:22
